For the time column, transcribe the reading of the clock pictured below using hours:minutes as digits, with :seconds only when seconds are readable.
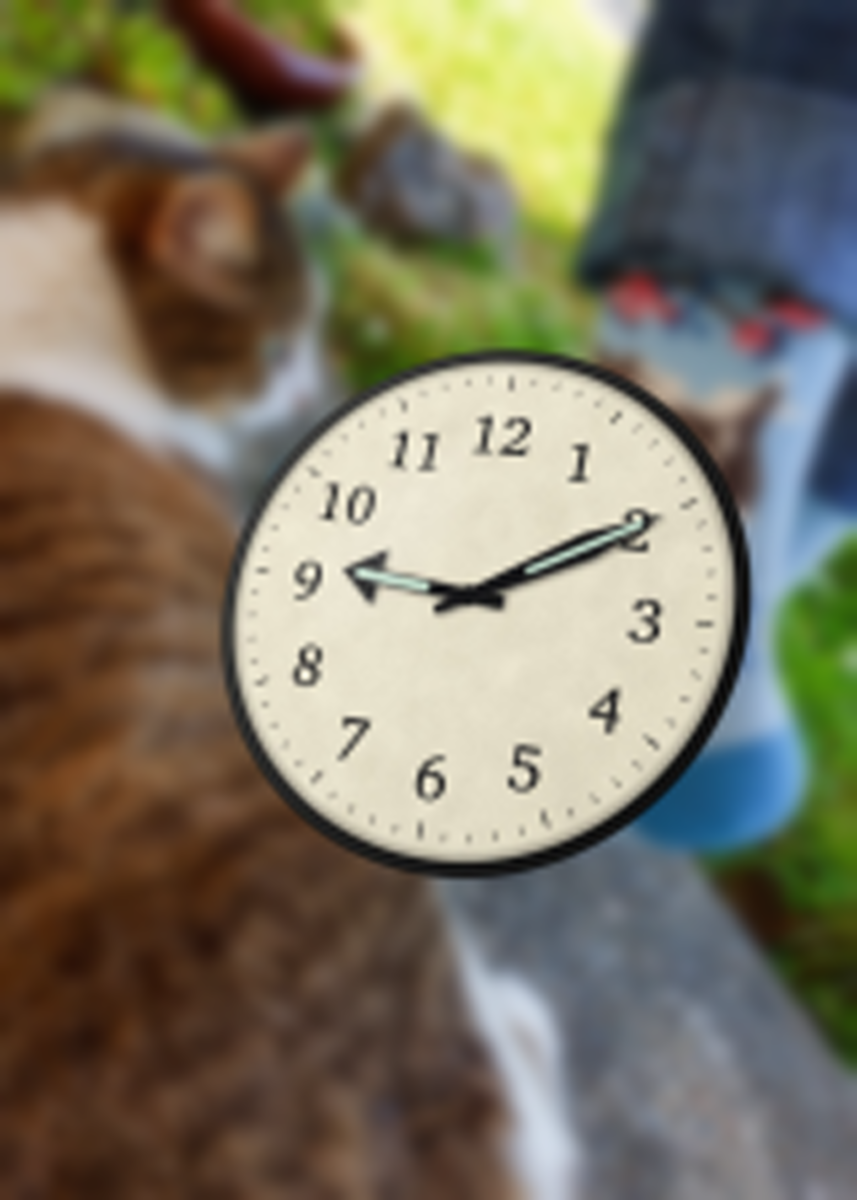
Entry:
9:10
